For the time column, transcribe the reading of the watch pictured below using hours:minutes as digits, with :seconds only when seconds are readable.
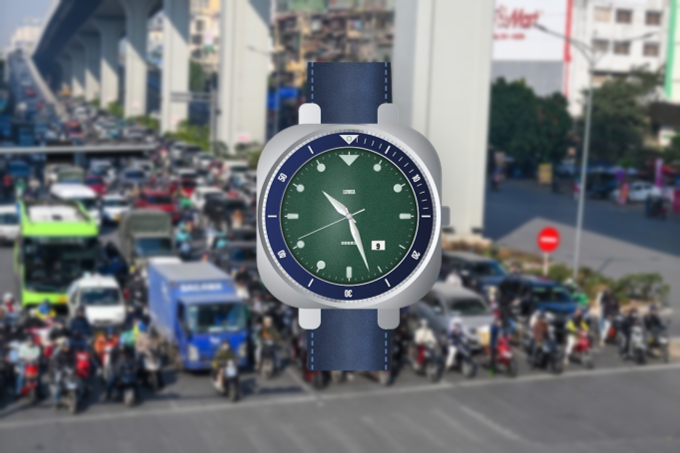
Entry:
10:26:41
